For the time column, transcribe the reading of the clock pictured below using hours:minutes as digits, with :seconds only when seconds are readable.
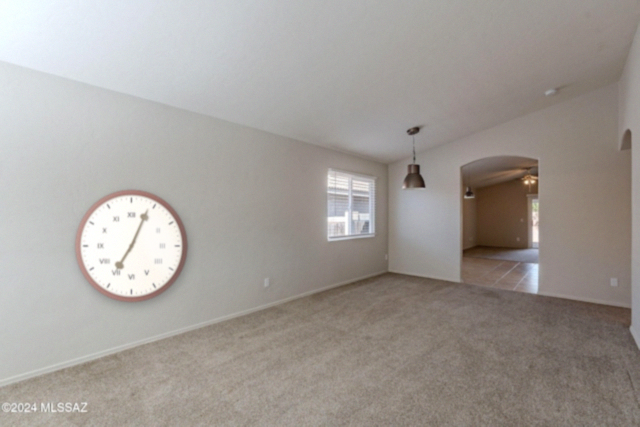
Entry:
7:04
